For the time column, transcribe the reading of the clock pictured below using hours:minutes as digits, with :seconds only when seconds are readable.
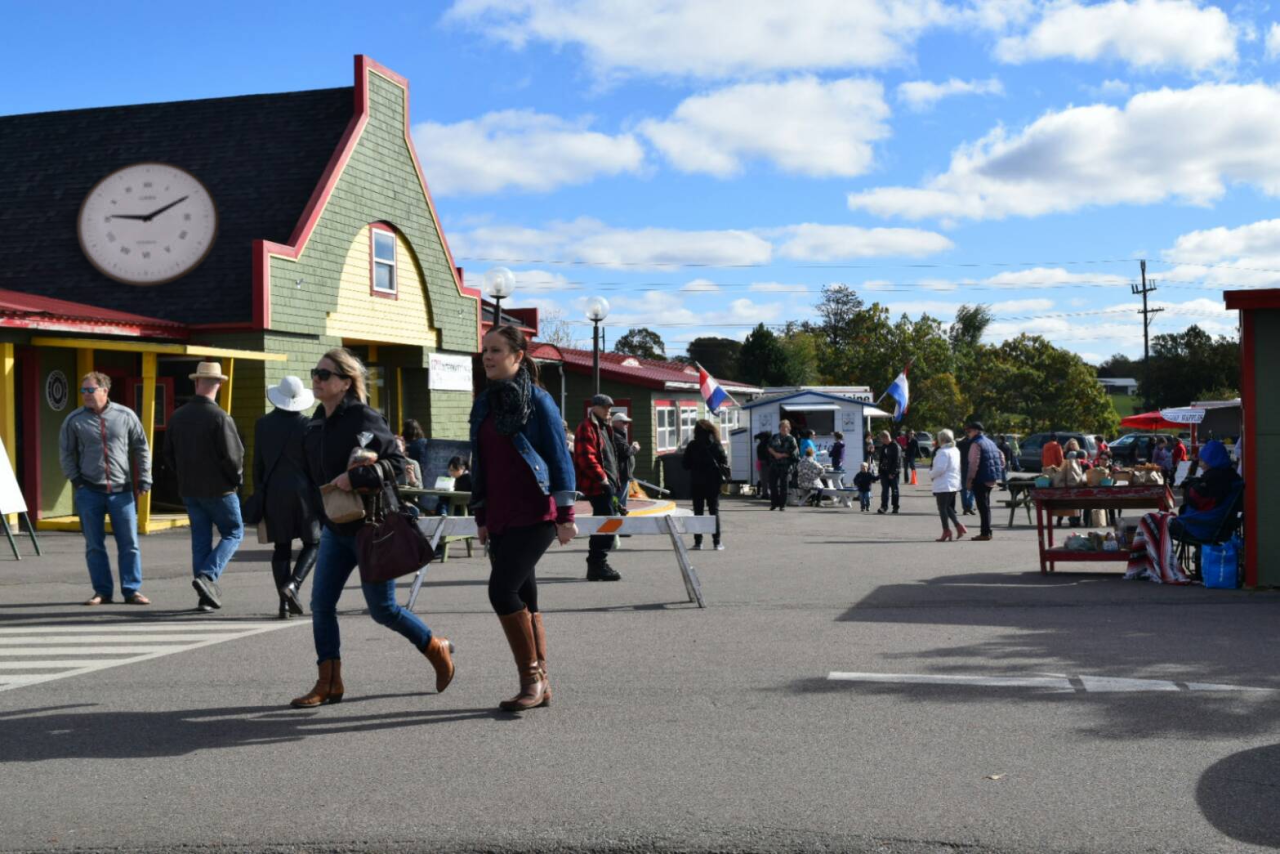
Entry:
9:10
